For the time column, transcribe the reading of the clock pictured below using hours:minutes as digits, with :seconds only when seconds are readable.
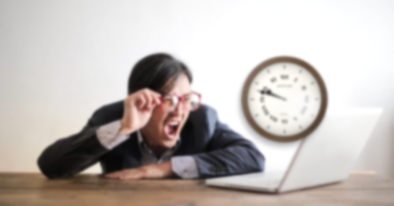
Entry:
9:48
